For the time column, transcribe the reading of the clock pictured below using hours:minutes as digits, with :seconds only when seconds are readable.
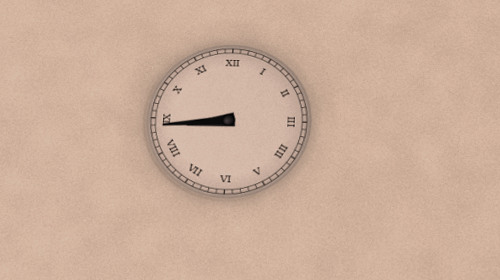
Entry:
8:44
